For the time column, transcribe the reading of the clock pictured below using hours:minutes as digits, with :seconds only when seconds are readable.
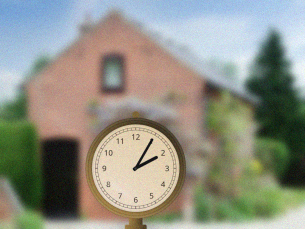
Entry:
2:05
